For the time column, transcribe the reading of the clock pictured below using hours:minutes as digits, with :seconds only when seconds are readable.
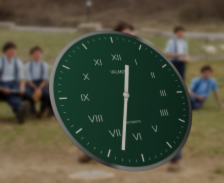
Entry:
12:33
